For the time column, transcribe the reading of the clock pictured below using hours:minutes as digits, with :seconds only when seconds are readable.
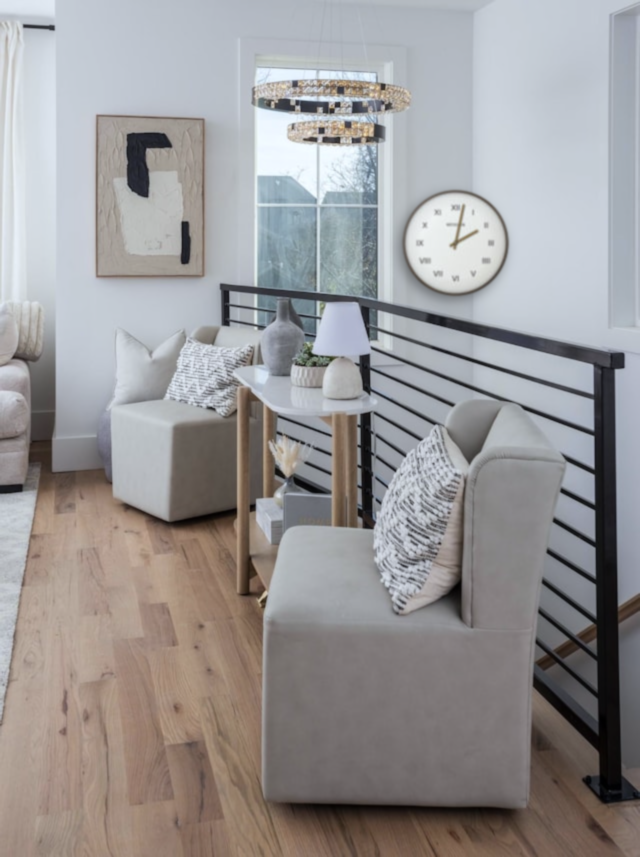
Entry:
2:02
